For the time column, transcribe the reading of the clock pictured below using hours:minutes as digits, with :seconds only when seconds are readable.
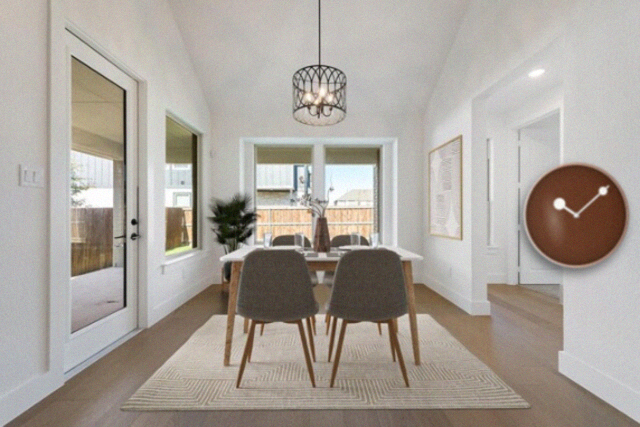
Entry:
10:08
